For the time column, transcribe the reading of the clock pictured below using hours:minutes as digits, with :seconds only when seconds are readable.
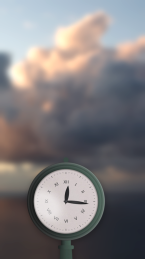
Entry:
12:16
